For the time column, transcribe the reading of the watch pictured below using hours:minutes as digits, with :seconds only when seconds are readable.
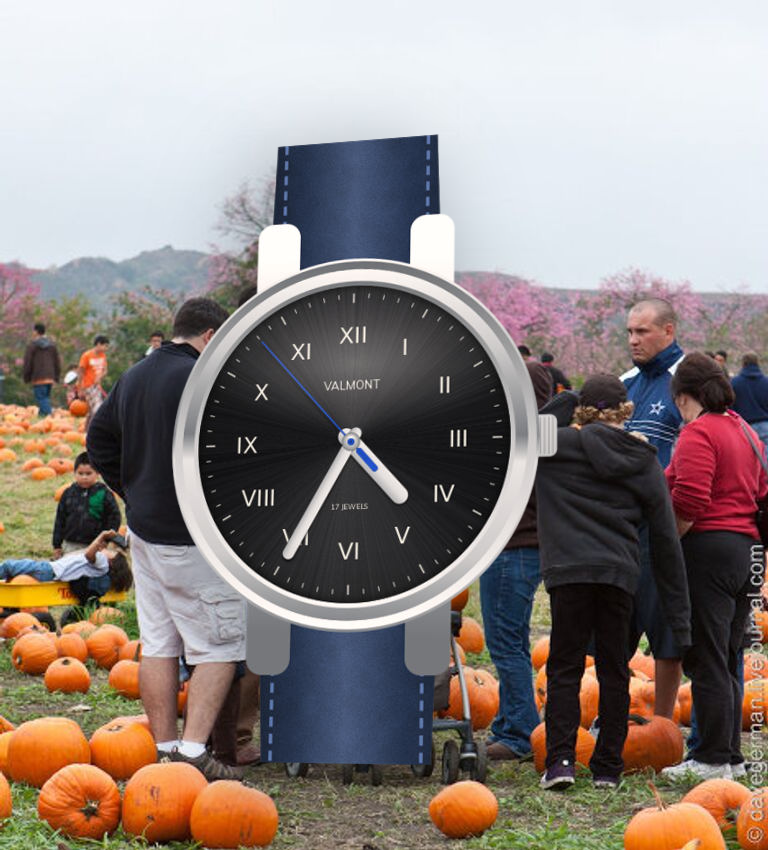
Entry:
4:34:53
